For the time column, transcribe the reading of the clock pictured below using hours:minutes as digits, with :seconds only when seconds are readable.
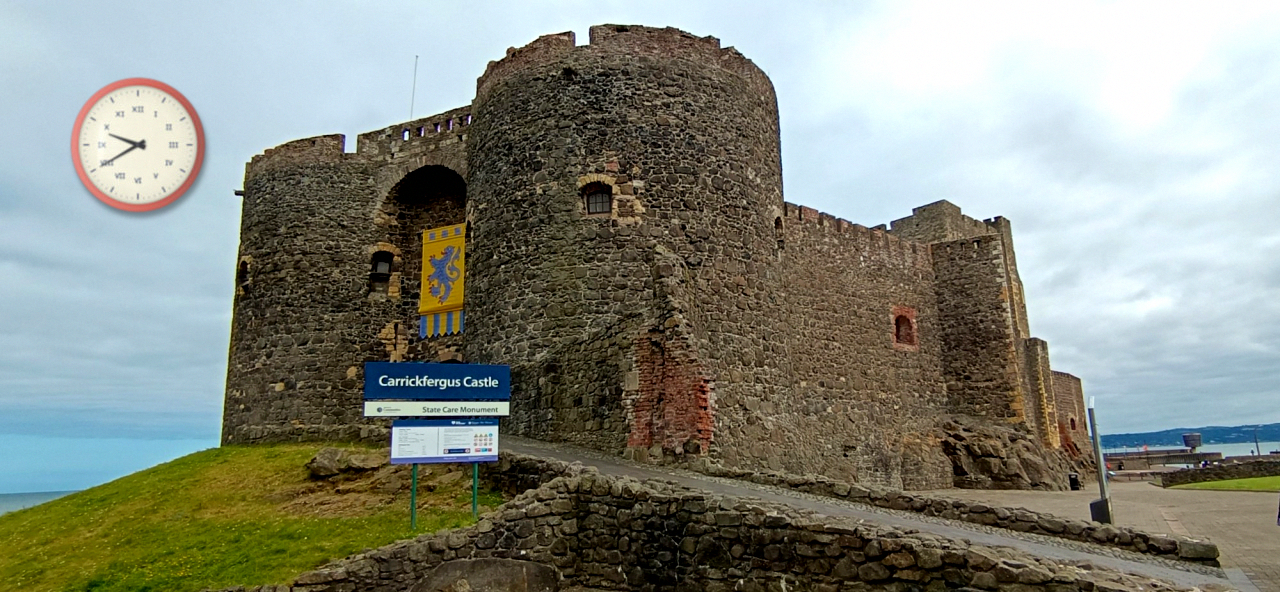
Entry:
9:40
